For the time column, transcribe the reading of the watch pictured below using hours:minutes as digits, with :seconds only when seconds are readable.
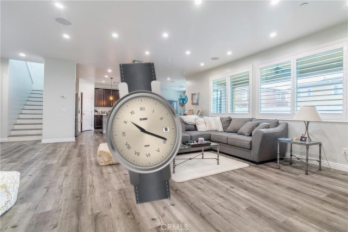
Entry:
10:19
